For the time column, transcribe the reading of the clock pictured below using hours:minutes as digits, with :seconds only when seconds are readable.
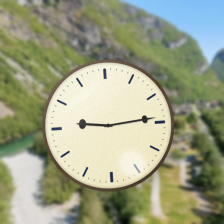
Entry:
9:14
